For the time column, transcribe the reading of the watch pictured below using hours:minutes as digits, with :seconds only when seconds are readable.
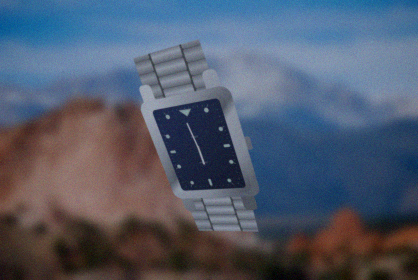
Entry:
5:59
